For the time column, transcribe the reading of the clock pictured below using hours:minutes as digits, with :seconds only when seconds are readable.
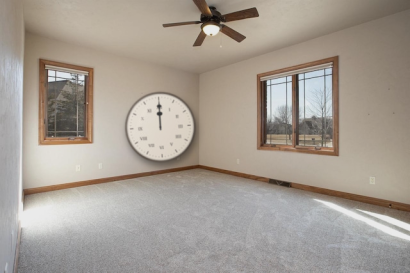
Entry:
12:00
